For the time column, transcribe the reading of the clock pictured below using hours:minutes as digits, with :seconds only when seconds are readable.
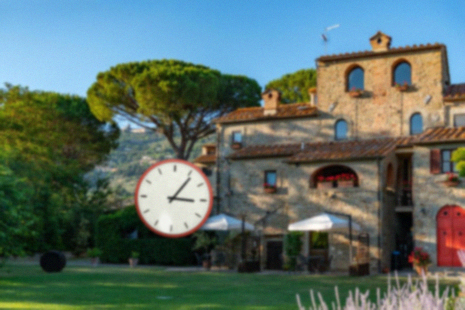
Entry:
3:06
